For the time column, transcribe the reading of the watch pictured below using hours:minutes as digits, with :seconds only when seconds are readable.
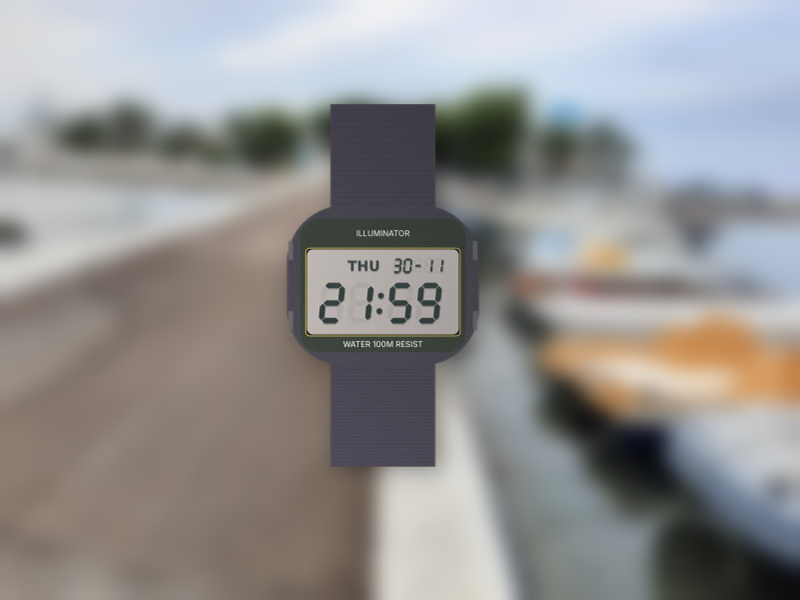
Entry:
21:59
